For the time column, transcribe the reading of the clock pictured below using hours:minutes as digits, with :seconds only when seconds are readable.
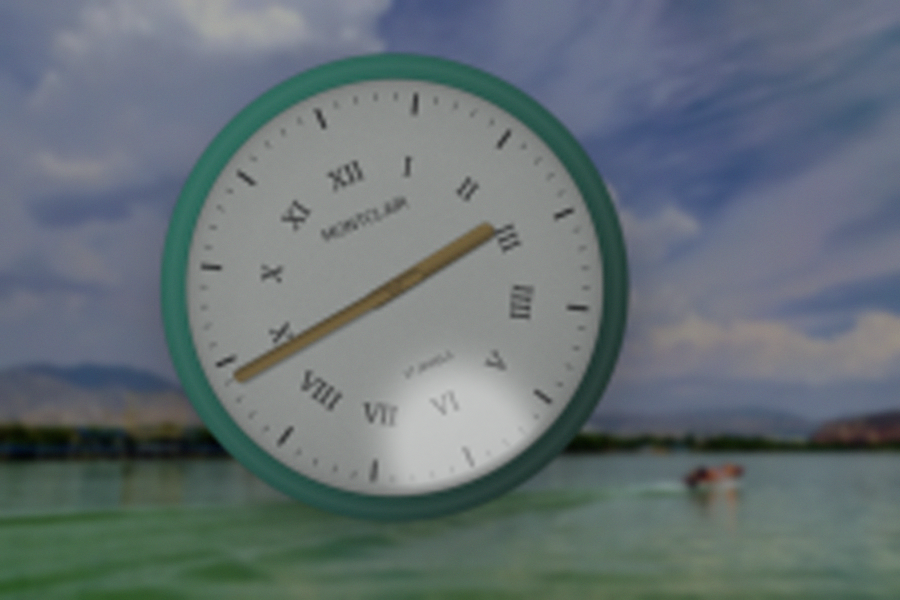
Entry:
2:44
